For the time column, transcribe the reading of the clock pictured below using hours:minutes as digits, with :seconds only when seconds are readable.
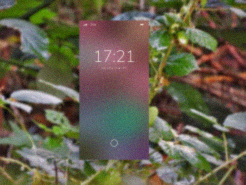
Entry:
17:21
